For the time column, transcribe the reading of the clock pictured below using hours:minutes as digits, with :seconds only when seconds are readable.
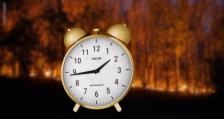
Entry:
1:44
